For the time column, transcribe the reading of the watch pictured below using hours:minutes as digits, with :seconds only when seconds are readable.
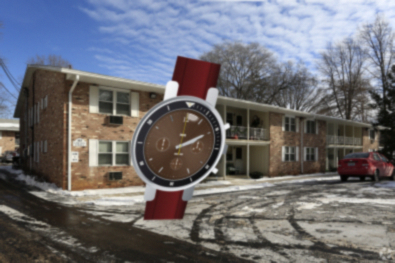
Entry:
2:10
